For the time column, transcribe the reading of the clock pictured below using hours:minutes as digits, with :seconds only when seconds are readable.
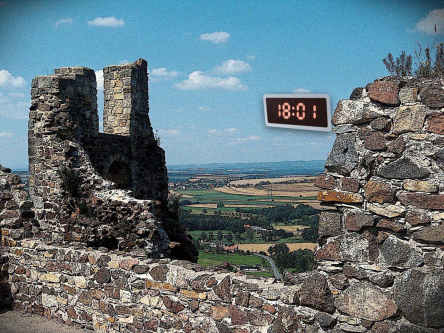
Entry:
18:01
